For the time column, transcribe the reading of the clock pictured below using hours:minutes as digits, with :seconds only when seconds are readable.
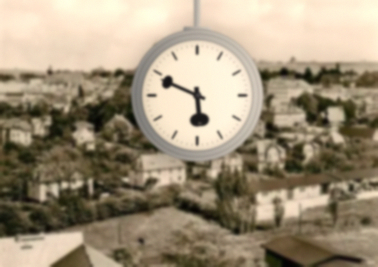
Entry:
5:49
